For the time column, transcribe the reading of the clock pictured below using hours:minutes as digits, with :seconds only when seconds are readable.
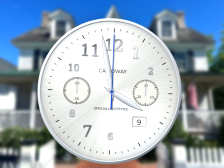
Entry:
3:58
